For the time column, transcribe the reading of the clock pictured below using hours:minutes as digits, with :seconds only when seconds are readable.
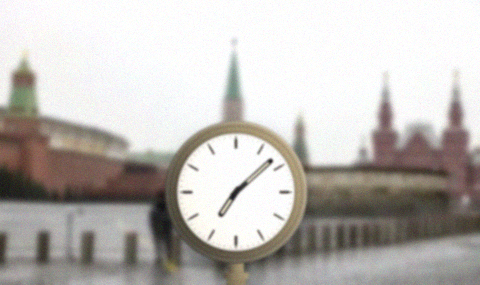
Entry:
7:08
